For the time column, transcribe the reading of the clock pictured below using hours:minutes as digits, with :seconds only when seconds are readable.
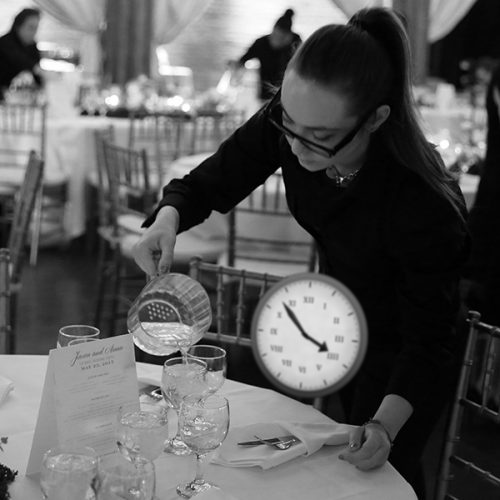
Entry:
3:53
